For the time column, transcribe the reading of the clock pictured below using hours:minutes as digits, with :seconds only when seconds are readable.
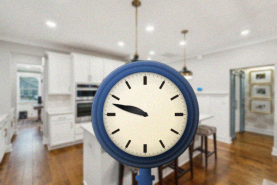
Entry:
9:48
